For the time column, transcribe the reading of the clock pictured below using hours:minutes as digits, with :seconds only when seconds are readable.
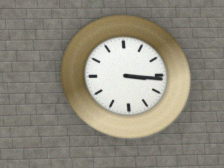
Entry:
3:16
